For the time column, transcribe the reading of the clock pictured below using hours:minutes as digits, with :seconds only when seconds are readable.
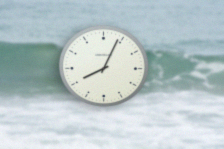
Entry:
8:04
